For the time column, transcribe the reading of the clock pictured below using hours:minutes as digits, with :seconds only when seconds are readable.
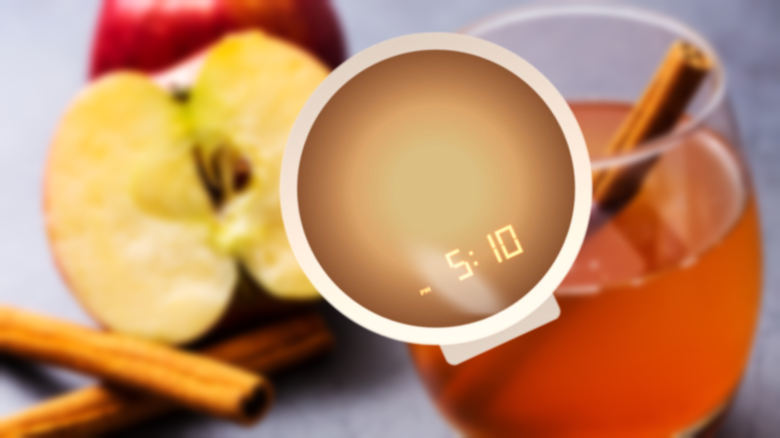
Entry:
5:10
